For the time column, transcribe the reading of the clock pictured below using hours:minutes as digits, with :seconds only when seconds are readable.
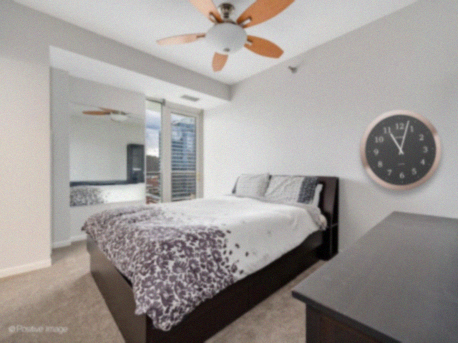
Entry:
11:03
